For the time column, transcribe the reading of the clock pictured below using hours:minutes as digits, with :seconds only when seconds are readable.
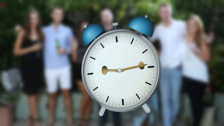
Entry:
9:14
